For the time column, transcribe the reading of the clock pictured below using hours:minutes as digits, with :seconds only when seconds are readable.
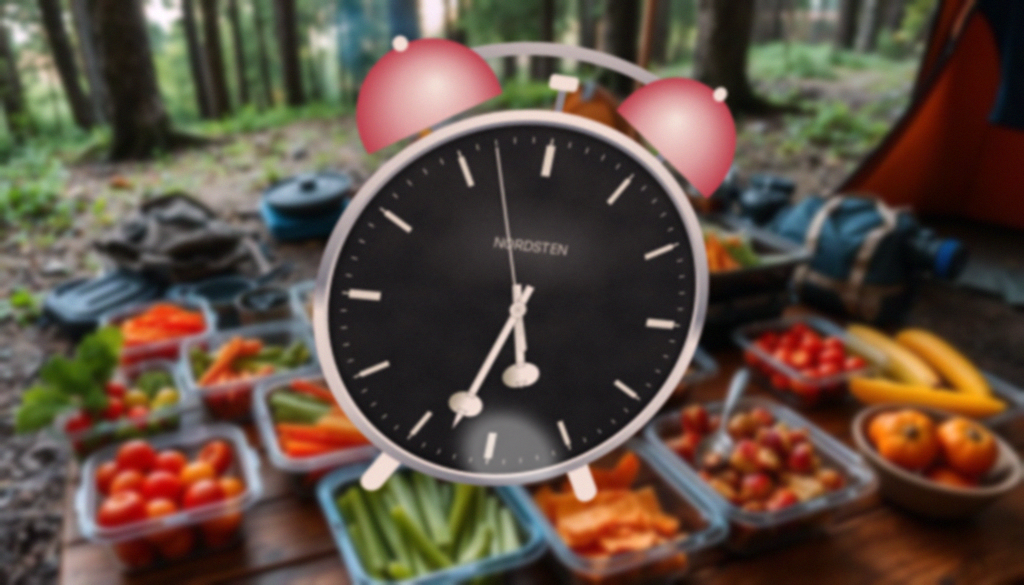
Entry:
5:32:57
